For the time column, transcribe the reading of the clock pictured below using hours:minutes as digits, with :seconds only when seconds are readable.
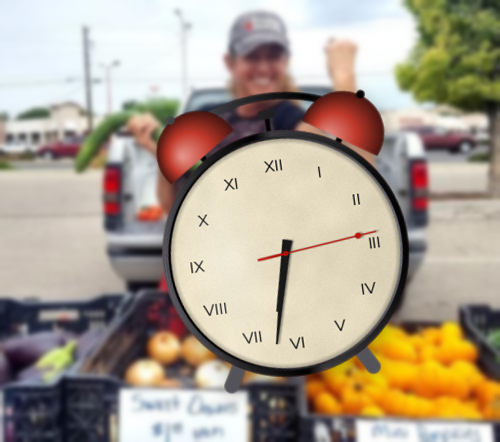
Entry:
6:32:14
